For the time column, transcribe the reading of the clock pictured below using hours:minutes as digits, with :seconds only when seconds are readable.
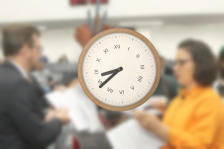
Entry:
8:39
